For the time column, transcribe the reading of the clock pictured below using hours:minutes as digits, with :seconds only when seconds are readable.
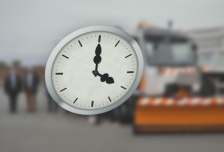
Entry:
4:00
